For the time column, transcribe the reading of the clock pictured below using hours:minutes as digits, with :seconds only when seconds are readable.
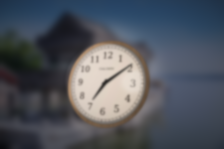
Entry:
7:09
